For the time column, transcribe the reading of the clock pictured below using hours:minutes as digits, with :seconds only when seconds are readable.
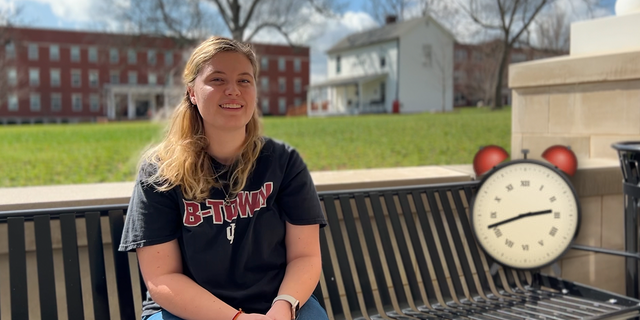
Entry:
2:42
